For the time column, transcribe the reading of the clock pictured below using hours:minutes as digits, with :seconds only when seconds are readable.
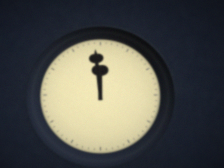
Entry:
11:59
